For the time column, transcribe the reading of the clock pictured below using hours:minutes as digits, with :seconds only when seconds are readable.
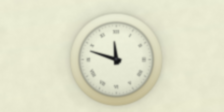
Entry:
11:48
